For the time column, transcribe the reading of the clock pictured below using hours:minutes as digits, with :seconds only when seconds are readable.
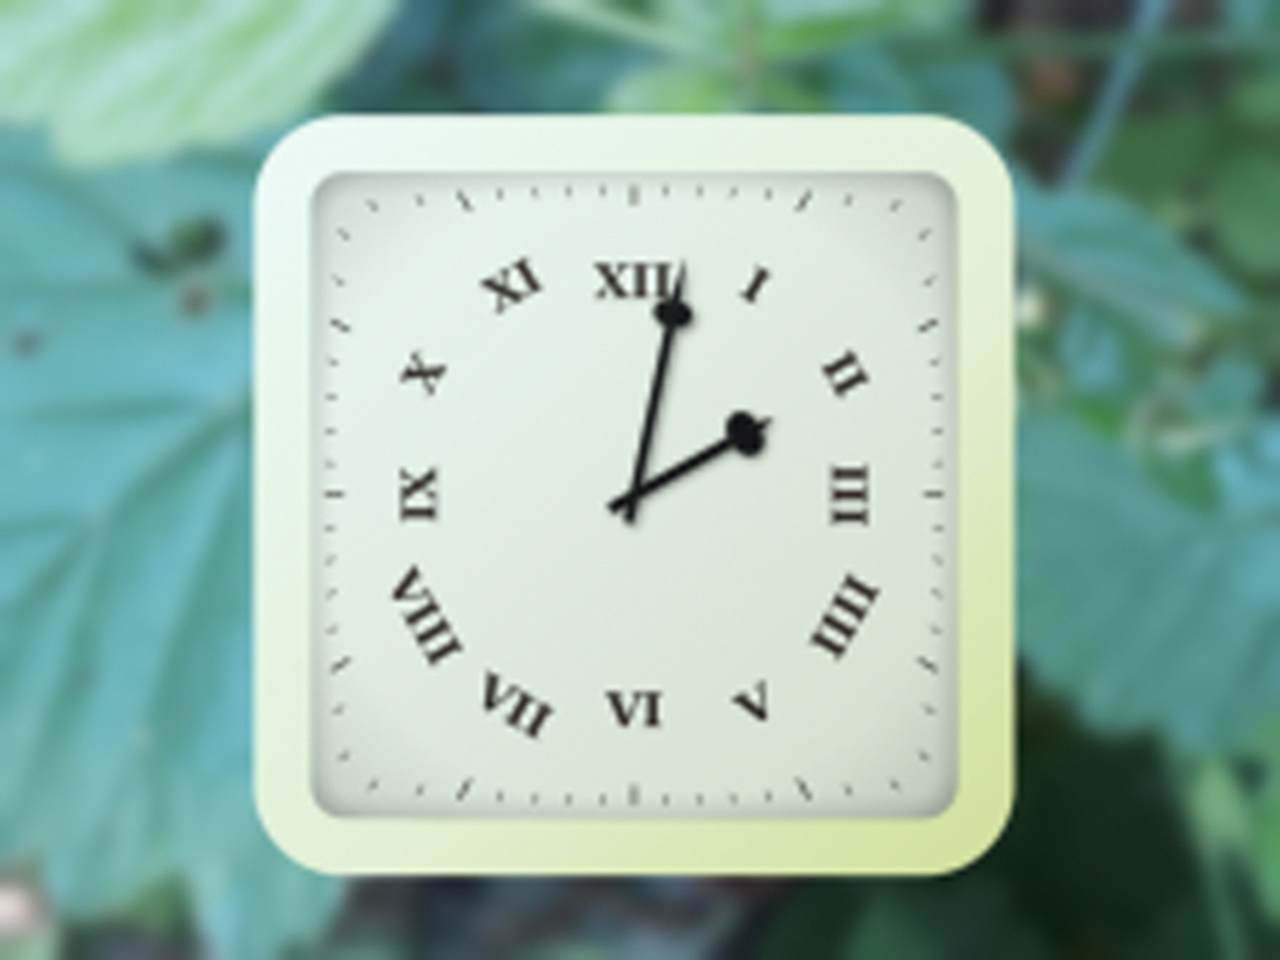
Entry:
2:02
